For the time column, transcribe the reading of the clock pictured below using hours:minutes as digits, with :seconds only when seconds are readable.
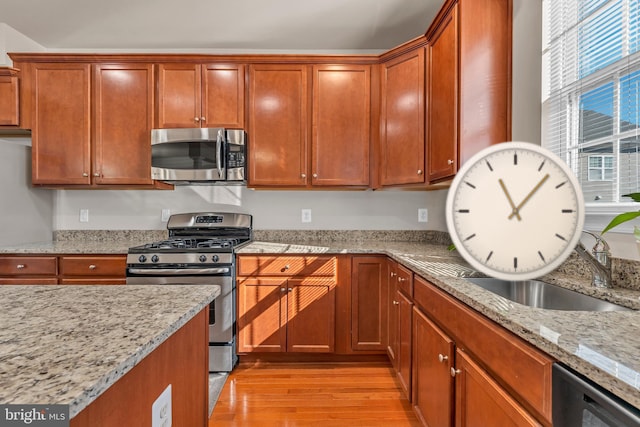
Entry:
11:07
